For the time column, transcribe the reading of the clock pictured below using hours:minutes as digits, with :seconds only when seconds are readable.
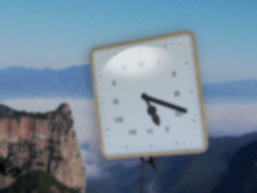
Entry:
5:19
